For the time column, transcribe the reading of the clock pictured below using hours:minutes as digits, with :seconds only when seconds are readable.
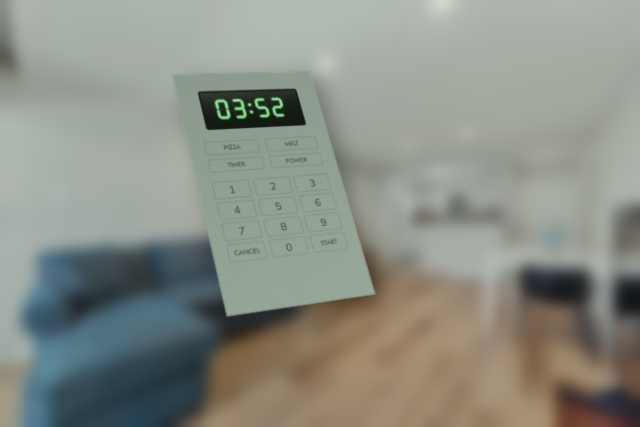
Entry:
3:52
